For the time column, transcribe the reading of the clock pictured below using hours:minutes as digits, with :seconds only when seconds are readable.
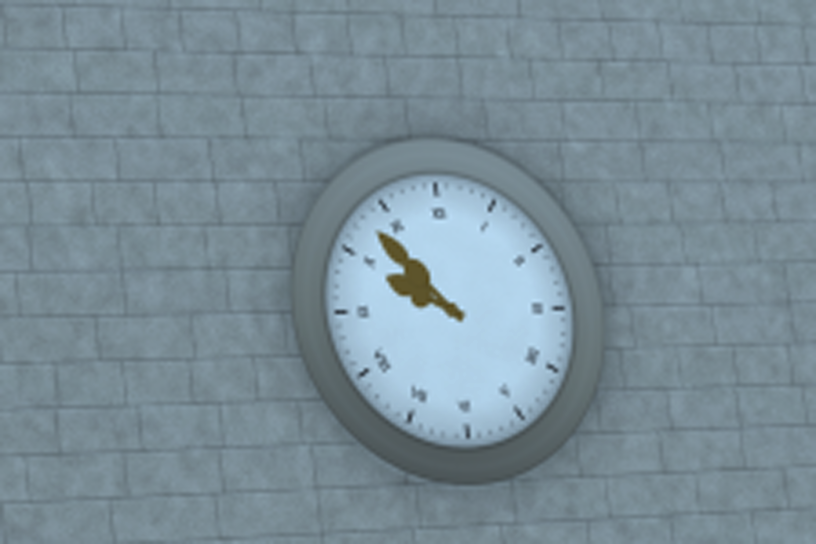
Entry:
9:53
